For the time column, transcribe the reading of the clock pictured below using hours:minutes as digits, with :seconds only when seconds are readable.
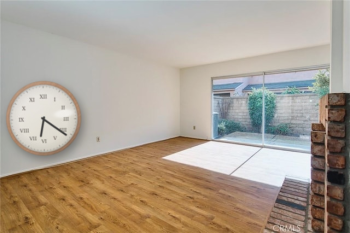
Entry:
6:21
